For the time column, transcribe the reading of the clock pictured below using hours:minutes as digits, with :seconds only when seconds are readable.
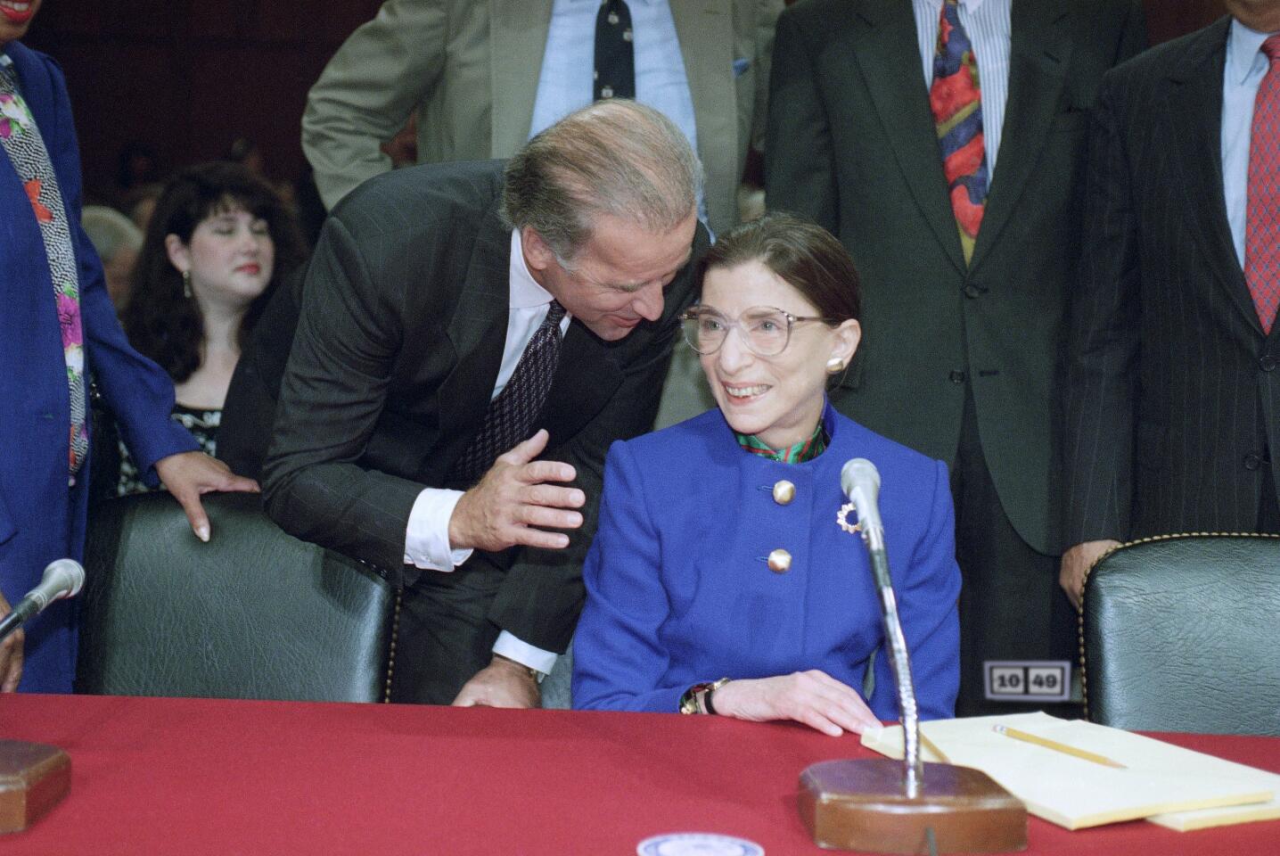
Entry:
10:49
